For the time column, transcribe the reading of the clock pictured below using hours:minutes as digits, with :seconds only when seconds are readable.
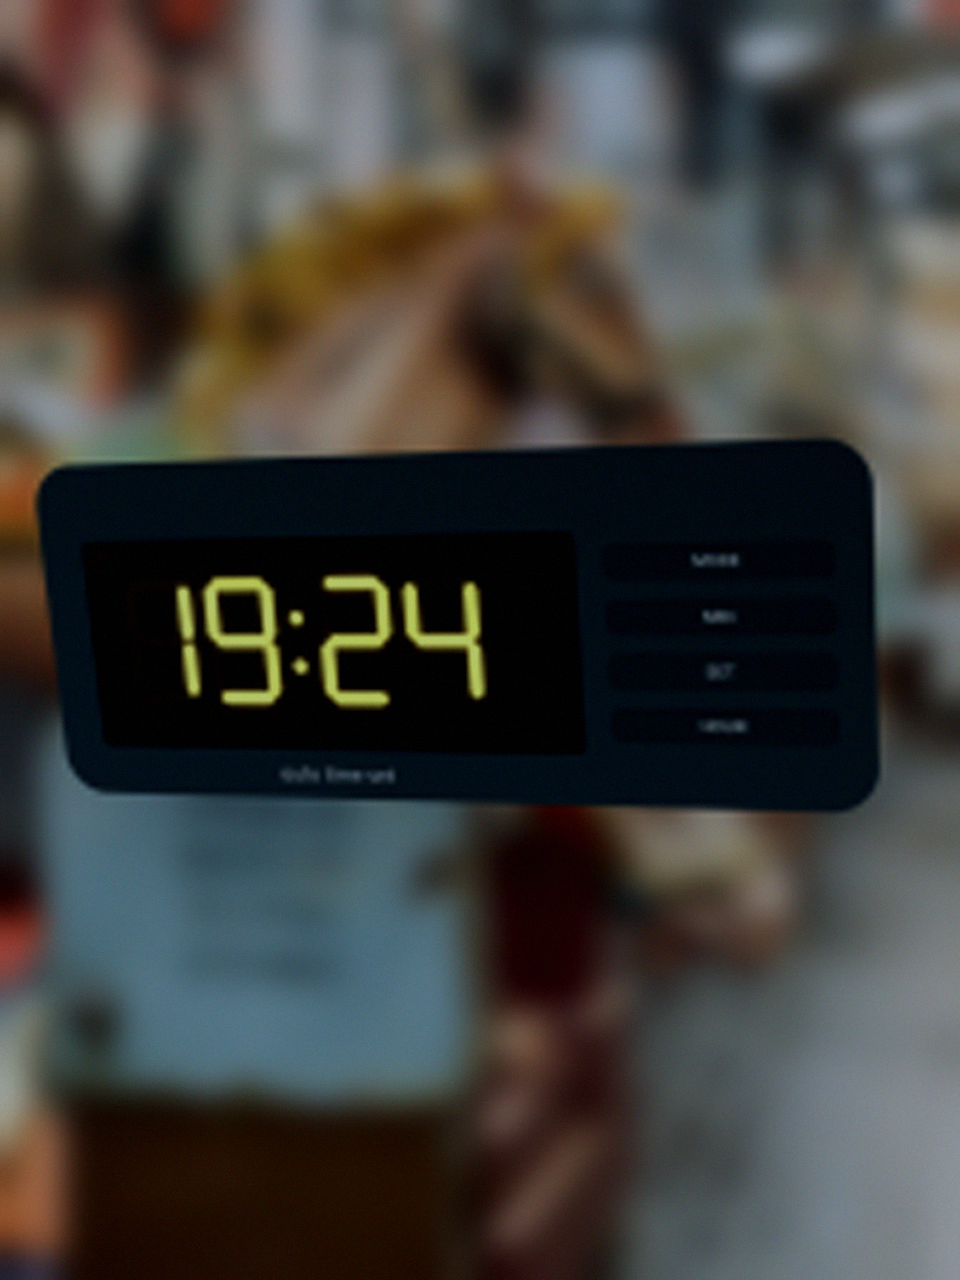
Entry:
19:24
